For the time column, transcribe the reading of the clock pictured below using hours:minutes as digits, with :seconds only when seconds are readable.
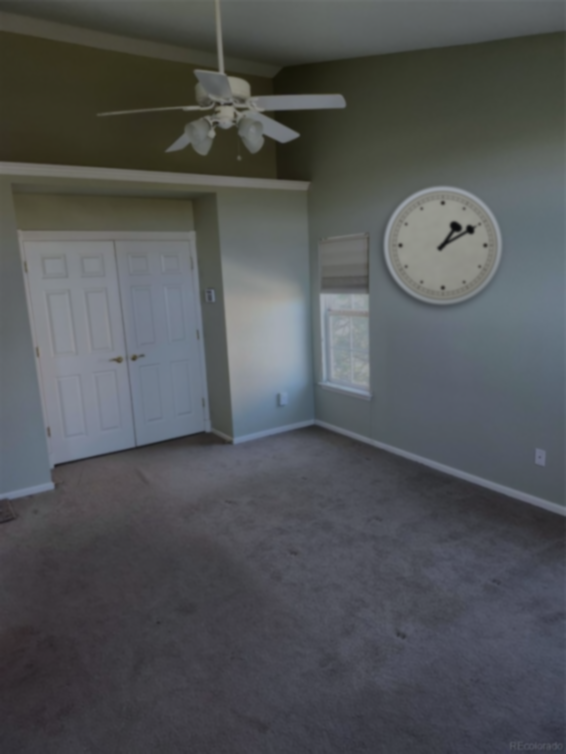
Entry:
1:10
